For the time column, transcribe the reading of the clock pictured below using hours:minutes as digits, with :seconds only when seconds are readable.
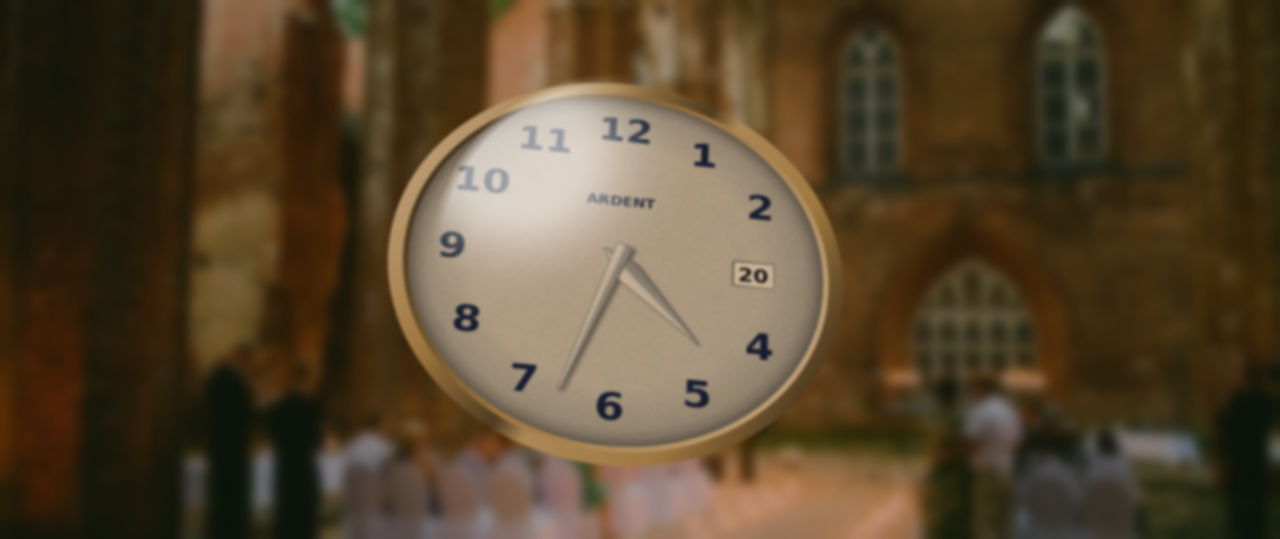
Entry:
4:33
